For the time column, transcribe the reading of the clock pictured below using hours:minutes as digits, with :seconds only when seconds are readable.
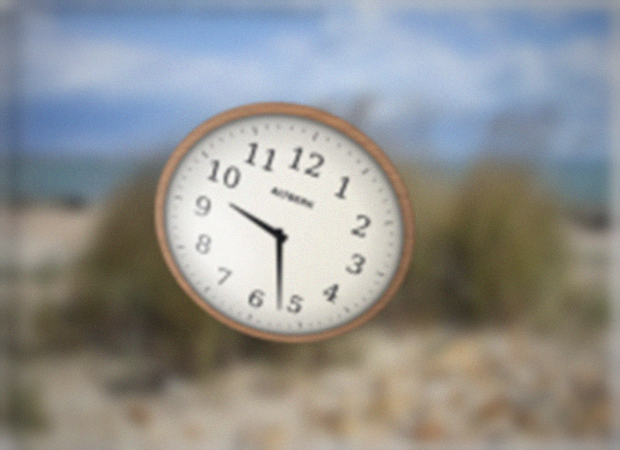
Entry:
9:27
